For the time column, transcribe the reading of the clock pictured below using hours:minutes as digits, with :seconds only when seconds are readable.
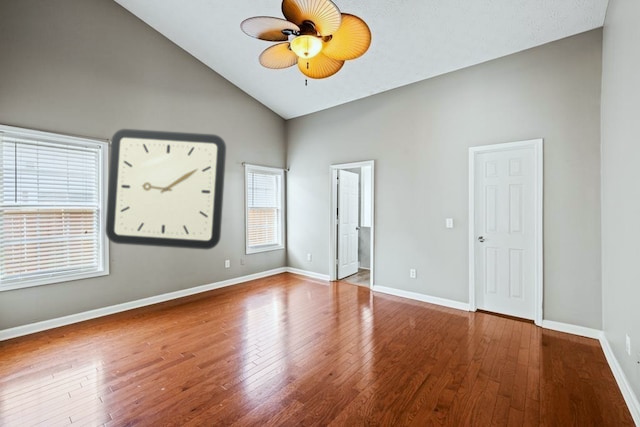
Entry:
9:09
